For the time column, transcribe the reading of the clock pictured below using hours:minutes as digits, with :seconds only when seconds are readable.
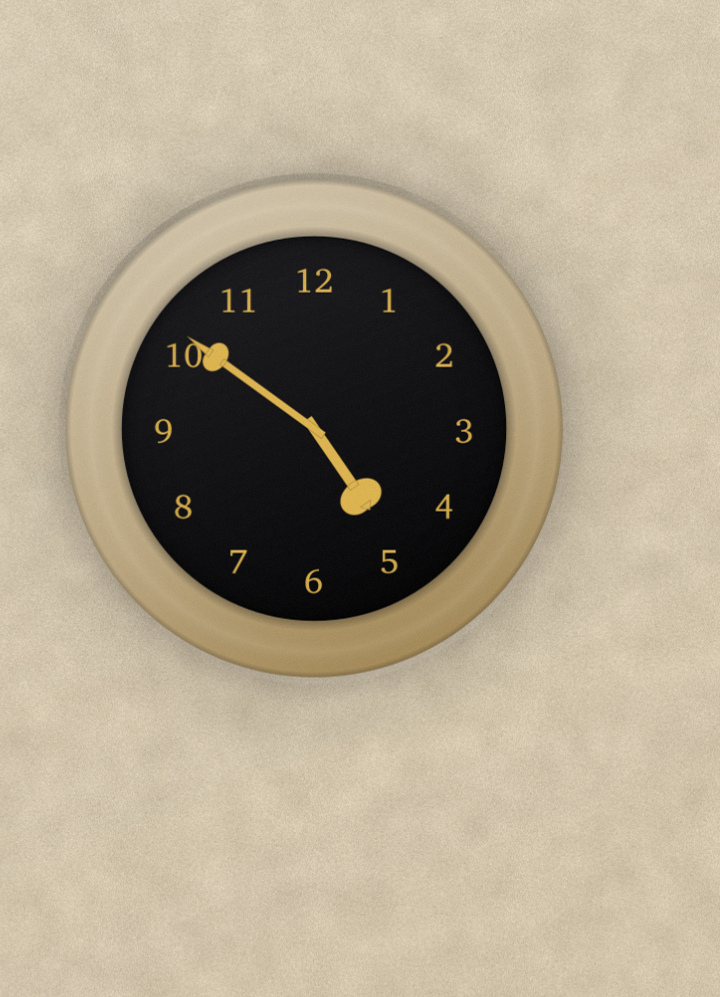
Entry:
4:51
